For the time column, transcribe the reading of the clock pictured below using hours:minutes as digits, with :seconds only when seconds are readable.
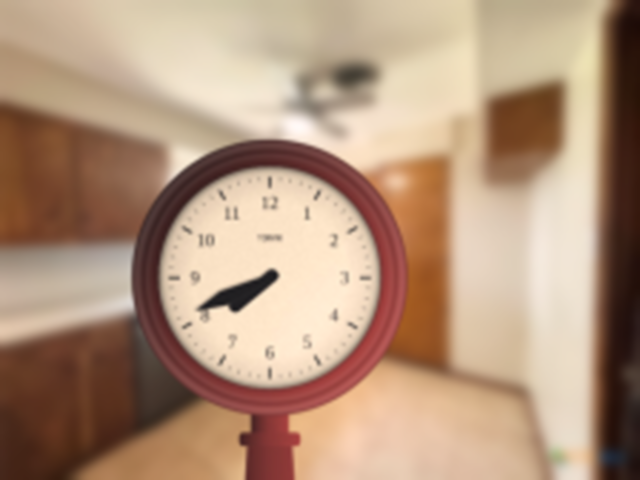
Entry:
7:41
